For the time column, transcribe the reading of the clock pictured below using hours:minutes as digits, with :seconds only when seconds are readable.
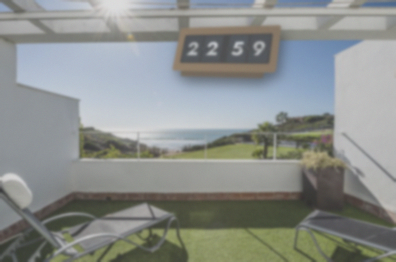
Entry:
22:59
